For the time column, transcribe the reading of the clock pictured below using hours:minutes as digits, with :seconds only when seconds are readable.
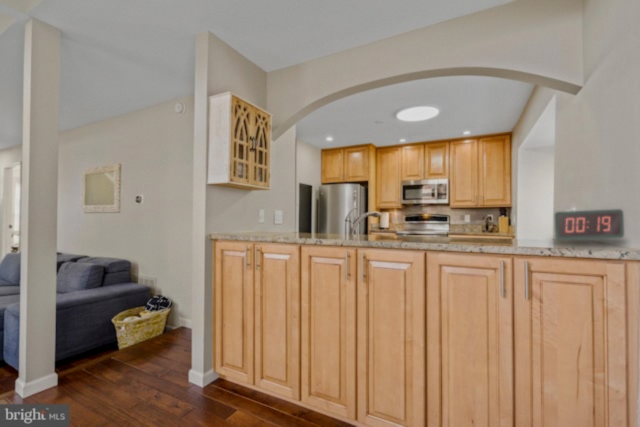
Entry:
0:19
